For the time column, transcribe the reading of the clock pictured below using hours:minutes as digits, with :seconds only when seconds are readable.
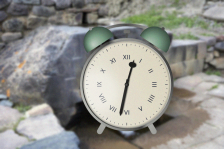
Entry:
12:32
